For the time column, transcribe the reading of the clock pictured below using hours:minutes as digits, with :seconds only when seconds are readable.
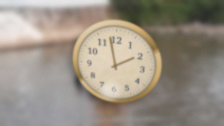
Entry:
1:58
